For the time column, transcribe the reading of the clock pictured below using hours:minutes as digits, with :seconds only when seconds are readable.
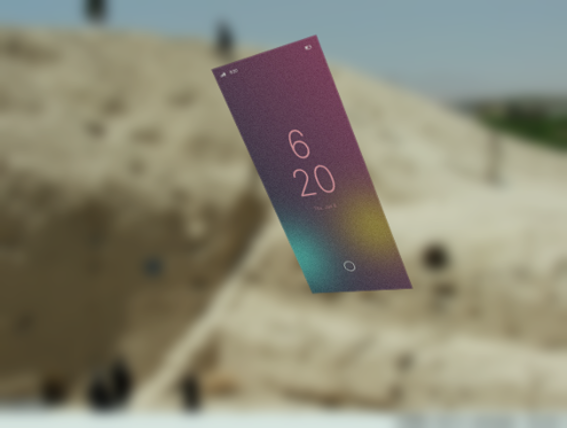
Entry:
6:20
